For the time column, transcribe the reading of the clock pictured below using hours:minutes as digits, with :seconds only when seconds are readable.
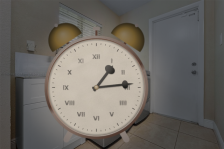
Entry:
1:14
